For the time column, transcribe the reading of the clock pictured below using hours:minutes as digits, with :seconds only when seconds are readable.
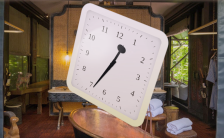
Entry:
12:34
